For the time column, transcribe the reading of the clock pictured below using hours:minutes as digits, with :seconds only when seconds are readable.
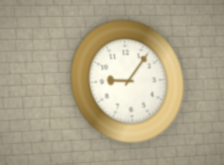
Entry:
9:07
